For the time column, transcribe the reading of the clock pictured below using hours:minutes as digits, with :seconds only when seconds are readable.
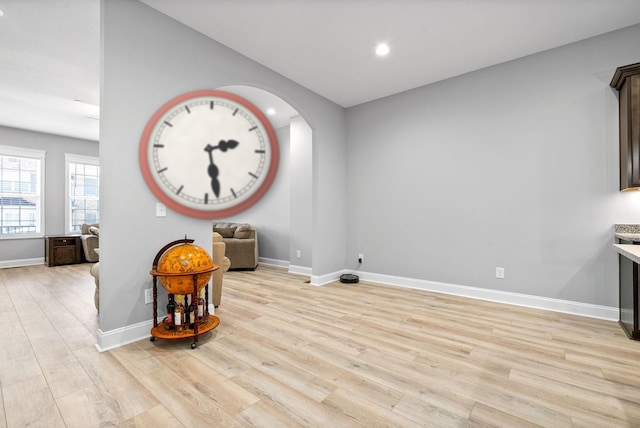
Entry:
2:28
